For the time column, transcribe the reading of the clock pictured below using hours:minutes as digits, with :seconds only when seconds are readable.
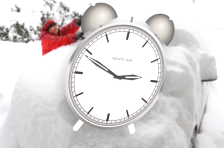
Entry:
2:49
